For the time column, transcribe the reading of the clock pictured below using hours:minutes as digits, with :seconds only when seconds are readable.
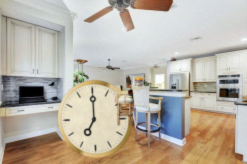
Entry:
7:00
